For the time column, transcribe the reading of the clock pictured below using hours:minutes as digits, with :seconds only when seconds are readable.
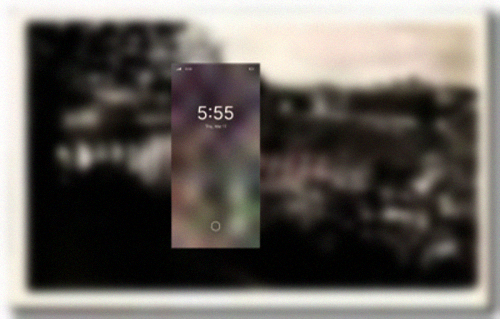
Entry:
5:55
